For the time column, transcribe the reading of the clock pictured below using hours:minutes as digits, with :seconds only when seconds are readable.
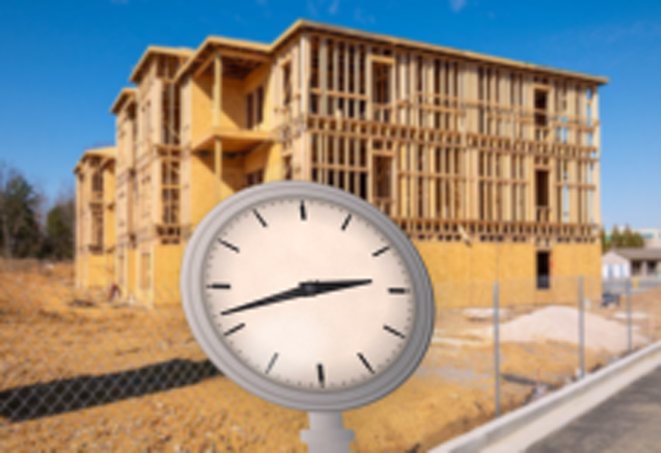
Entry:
2:42
